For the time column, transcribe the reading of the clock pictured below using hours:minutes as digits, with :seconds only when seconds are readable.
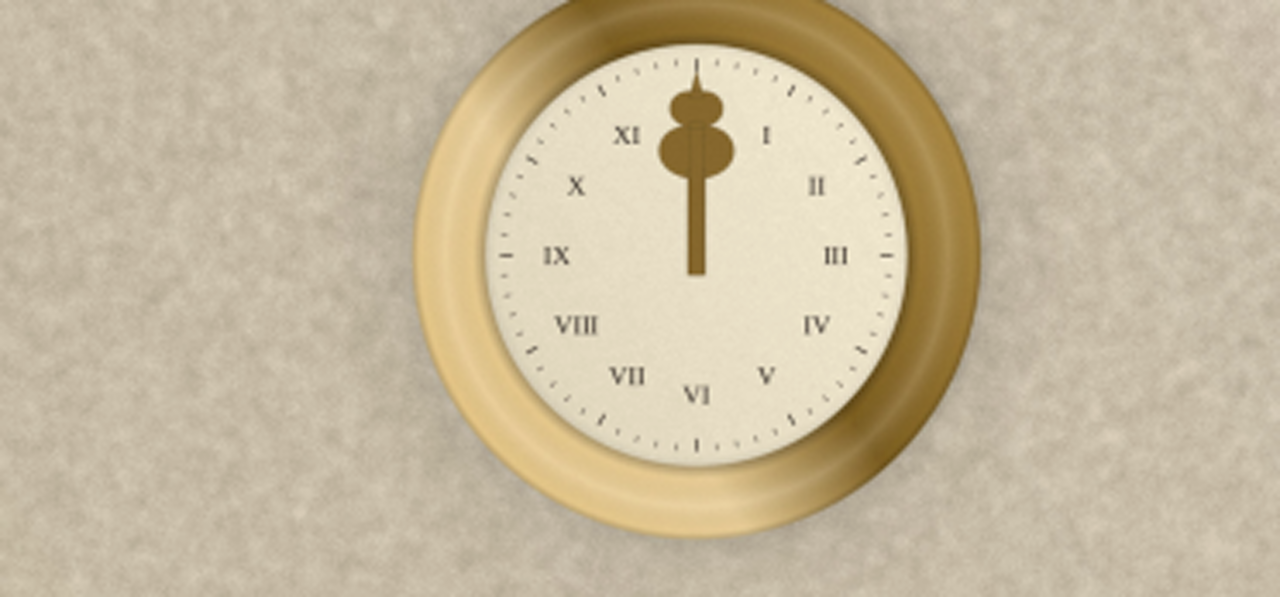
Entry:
12:00
